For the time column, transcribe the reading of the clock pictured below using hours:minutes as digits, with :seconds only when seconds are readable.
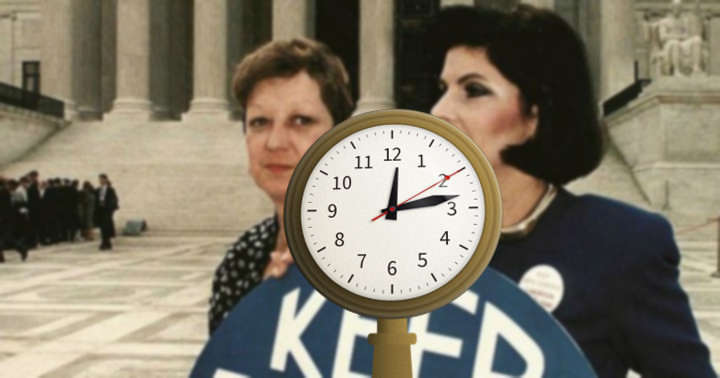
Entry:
12:13:10
